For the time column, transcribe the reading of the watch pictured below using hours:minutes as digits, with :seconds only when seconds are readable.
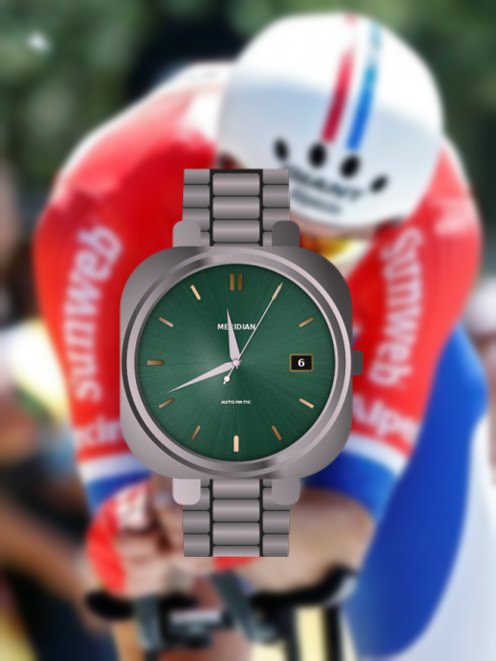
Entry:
11:41:05
